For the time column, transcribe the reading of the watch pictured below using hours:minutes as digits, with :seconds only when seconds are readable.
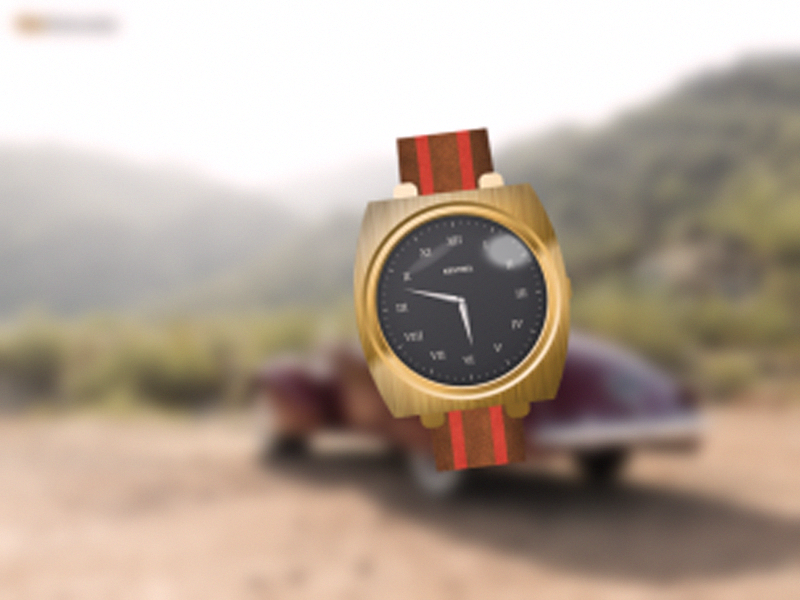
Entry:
5:48
